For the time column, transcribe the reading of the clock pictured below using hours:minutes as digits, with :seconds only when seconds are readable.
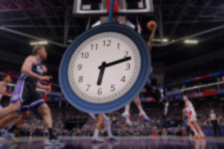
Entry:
6:12
